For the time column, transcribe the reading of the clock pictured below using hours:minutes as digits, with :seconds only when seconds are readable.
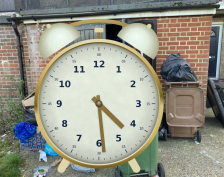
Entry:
4:29
